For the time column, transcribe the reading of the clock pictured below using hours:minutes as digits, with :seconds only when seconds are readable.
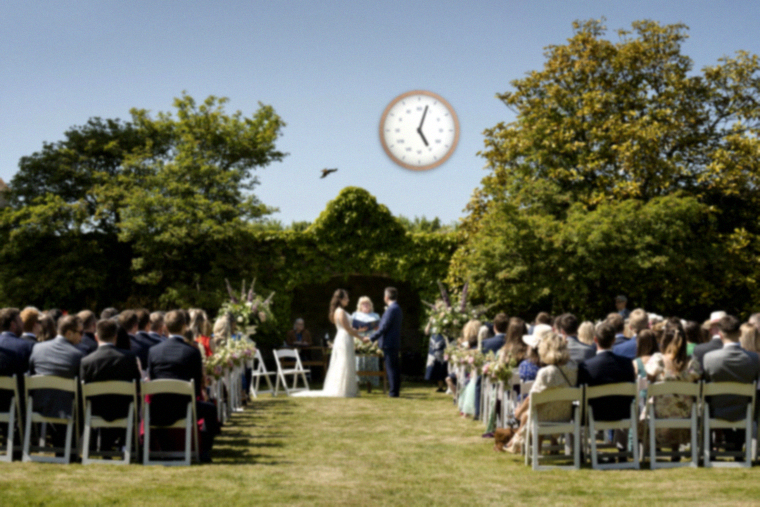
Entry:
5:03
